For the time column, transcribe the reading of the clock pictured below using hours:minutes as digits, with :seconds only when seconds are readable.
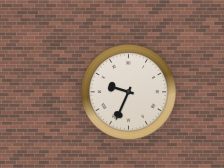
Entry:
9:34
